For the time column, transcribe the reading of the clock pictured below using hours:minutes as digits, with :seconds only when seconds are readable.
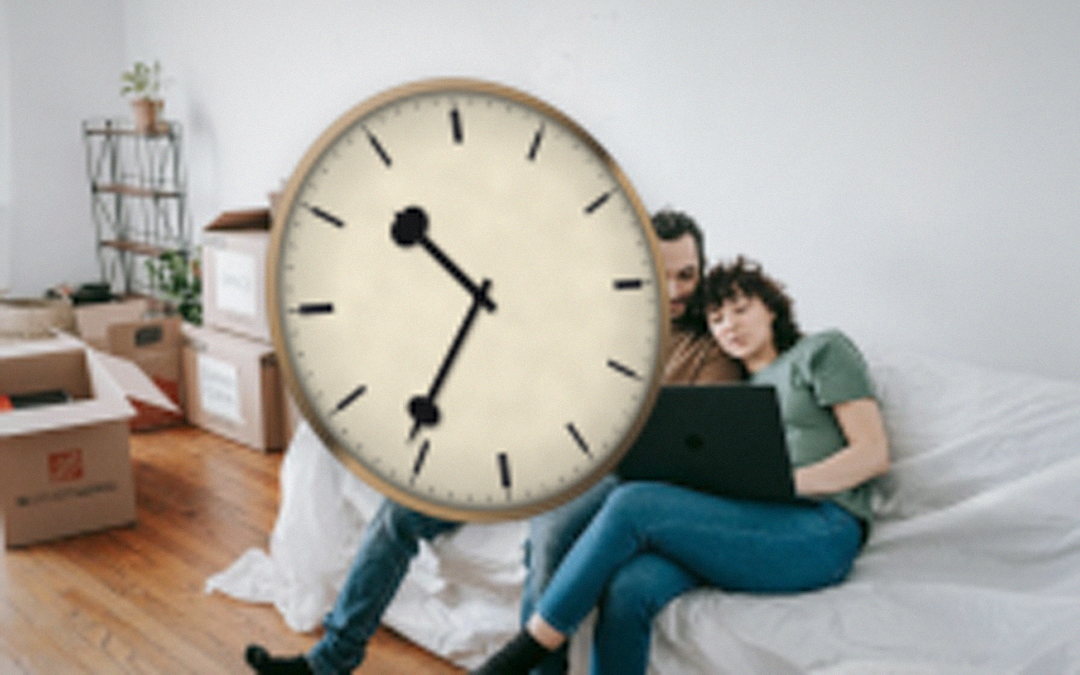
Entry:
10:36
